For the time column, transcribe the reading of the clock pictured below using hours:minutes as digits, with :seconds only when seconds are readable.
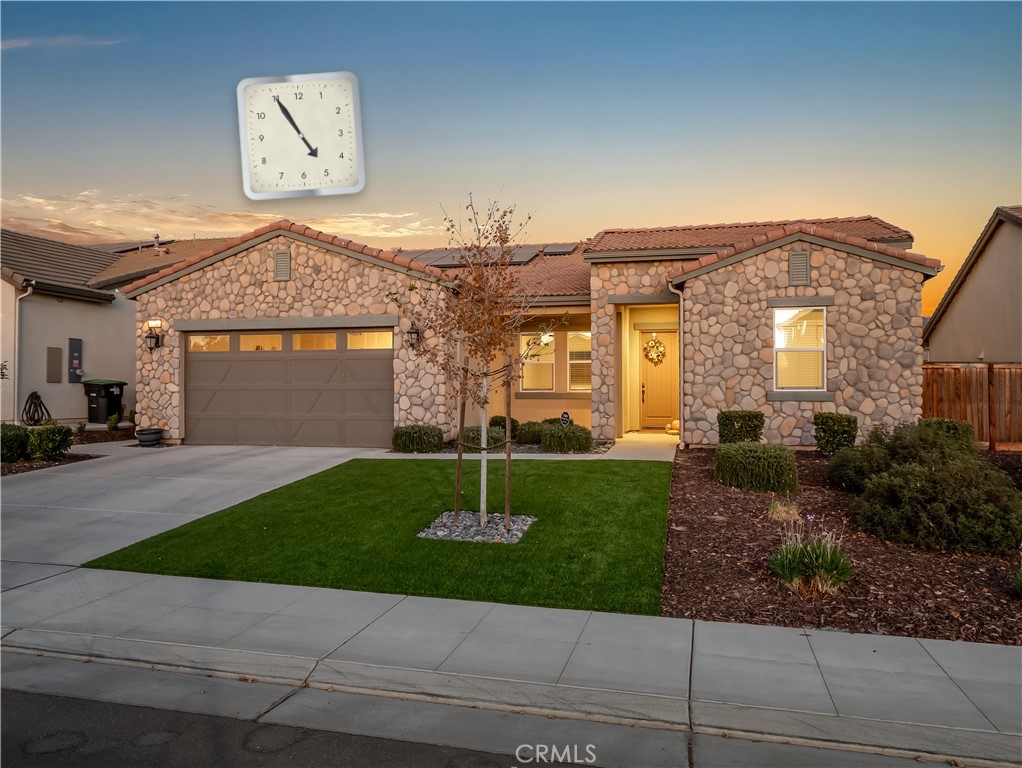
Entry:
4:55
